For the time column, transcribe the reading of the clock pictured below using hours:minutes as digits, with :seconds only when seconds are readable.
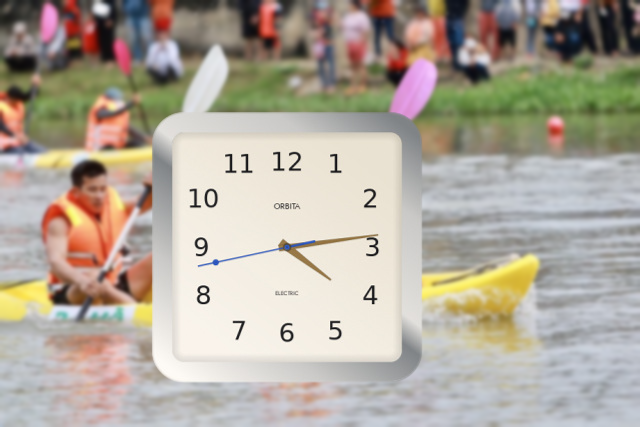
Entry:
4:13:43
